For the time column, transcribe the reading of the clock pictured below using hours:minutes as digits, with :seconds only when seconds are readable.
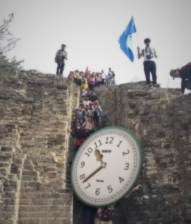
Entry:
10:38
